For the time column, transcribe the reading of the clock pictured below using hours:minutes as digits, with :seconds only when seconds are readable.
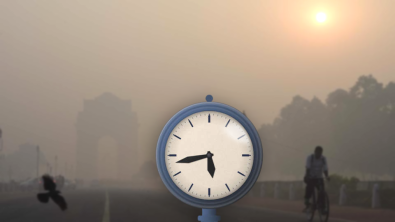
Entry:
5:43
